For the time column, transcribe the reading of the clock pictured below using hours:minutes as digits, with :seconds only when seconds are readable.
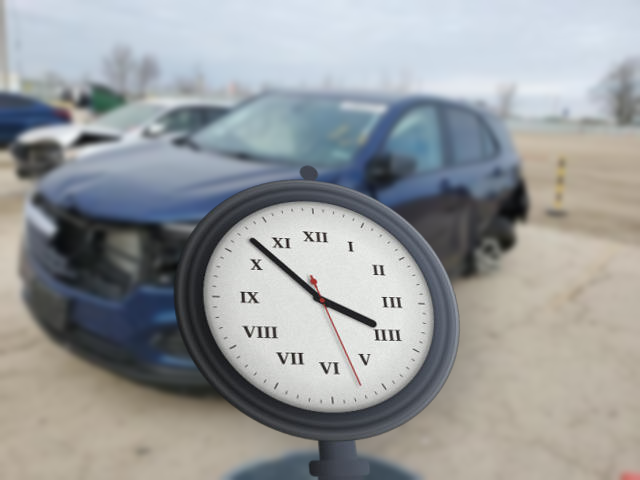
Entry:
3:52:27
